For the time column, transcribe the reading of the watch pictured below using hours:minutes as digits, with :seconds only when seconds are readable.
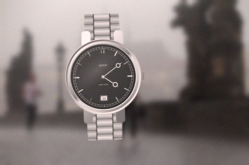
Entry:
4:09
